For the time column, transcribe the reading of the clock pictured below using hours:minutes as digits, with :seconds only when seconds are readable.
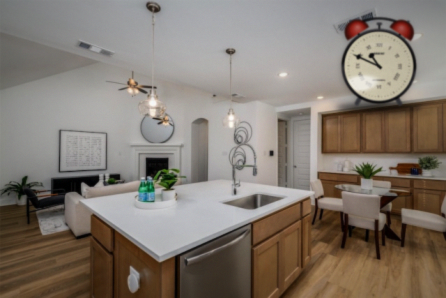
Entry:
10:49
